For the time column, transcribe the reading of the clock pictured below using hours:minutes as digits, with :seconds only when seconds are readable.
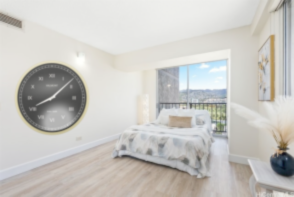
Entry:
8:08
